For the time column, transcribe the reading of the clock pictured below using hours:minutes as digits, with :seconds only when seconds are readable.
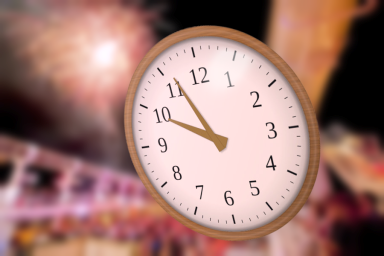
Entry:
9:56
